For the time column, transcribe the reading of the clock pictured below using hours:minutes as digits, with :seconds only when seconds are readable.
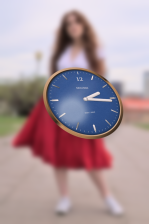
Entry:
2:16
